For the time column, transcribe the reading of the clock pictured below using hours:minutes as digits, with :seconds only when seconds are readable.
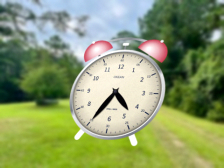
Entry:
4:35
